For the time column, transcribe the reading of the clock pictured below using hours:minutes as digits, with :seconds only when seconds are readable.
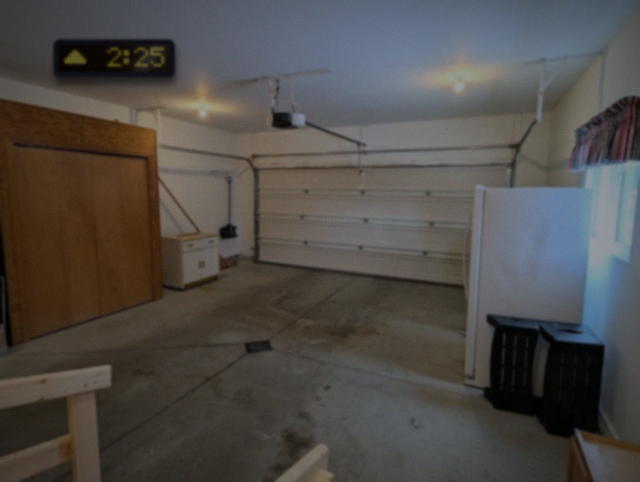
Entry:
2:25
